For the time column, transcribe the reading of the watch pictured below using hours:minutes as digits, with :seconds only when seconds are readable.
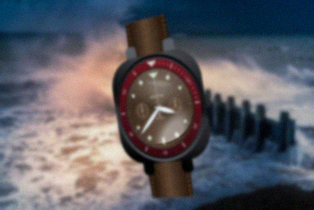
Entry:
3:38
